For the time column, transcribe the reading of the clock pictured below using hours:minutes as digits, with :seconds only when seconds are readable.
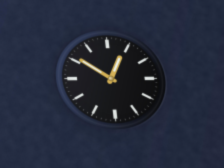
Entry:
12:51
